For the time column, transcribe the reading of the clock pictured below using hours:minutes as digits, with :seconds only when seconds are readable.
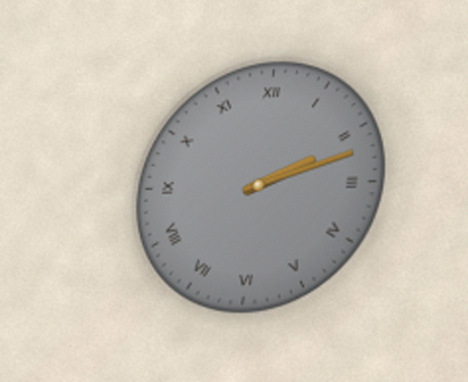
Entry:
2:12
